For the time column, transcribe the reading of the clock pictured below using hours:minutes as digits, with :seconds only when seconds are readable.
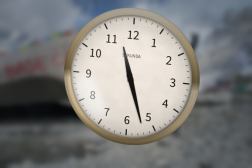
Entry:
11:27
